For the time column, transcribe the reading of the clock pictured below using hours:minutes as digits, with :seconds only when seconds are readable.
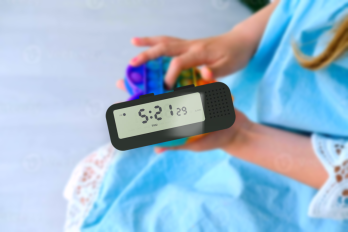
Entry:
5:21:29
